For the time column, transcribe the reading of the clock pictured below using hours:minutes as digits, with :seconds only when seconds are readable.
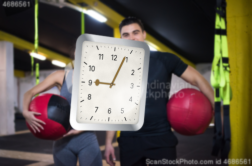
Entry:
9:04
